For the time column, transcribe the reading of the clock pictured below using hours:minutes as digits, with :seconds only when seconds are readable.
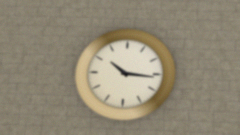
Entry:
10:16
